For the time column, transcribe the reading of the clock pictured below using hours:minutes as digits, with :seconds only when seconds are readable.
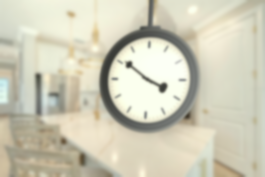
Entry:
3:51
